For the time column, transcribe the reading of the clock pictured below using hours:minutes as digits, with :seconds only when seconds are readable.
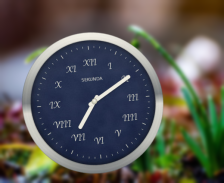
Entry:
7:10
